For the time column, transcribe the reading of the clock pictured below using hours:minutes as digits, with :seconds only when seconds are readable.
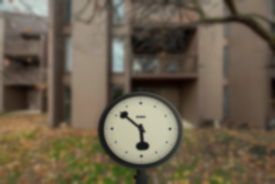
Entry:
5:52
